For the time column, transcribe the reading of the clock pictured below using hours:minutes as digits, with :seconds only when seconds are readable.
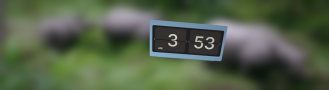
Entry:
3:53
